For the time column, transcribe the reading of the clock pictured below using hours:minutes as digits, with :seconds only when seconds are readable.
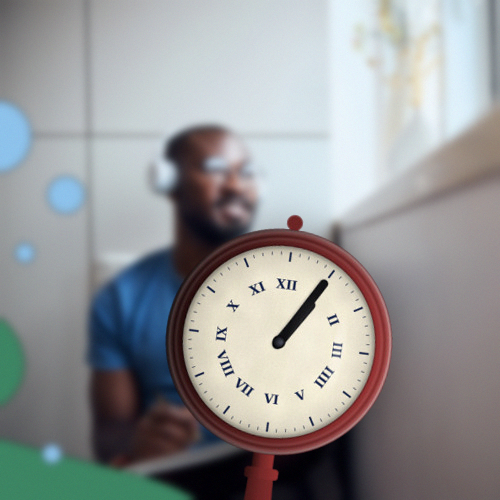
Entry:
1:05
